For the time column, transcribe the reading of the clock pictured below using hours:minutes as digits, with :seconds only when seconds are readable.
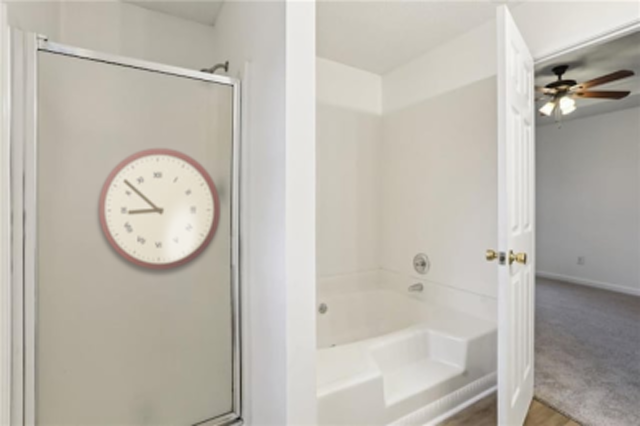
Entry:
8:52
